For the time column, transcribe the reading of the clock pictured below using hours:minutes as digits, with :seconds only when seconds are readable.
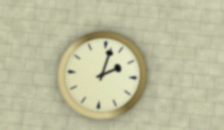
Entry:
2:02
